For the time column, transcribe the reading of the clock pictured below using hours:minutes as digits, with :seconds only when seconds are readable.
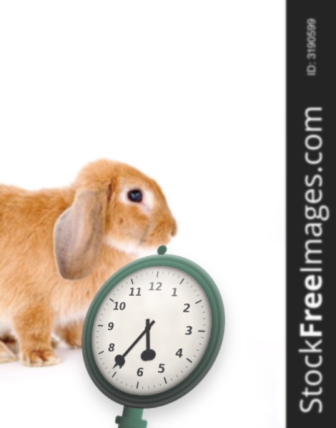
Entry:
5:36
